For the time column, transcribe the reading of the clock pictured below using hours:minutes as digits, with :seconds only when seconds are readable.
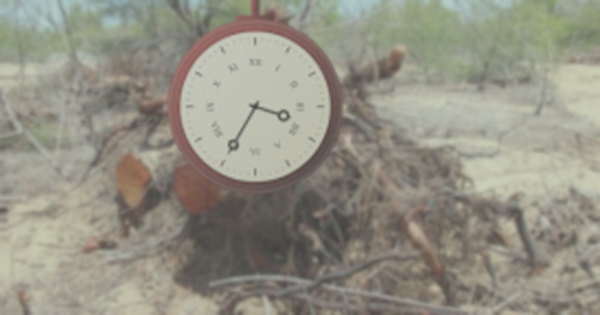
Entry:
3:35
